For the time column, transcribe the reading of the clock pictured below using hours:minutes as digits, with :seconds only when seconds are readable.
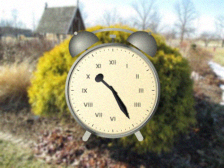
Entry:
10:25
